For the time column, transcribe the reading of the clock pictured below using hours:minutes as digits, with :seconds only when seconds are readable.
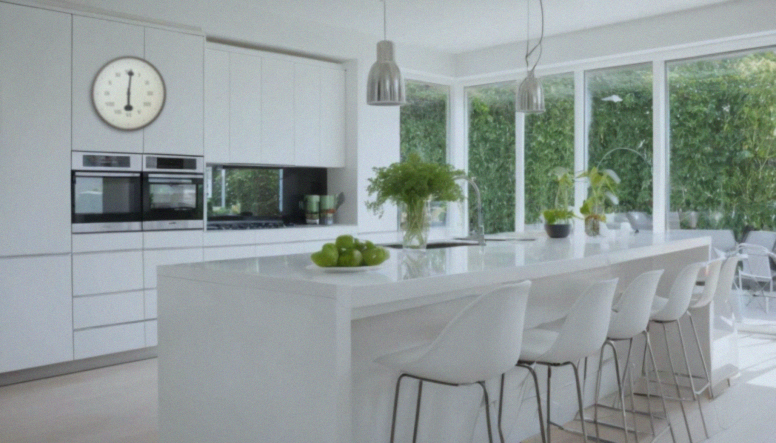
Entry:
6:01
